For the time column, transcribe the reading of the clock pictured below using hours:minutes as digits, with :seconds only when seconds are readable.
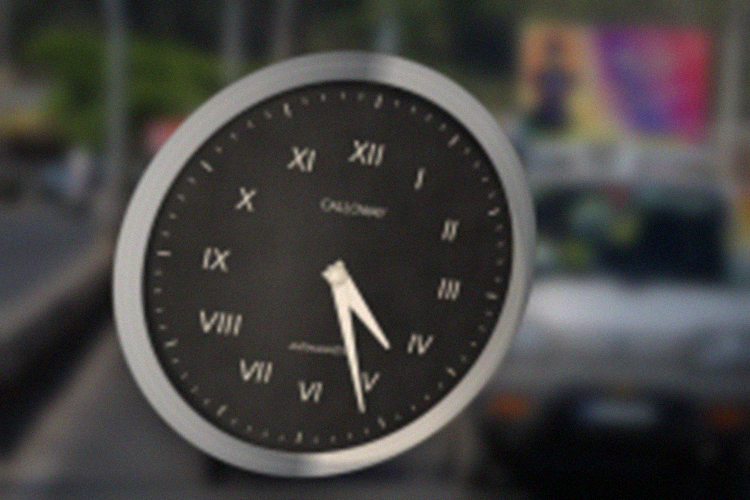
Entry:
4:26
